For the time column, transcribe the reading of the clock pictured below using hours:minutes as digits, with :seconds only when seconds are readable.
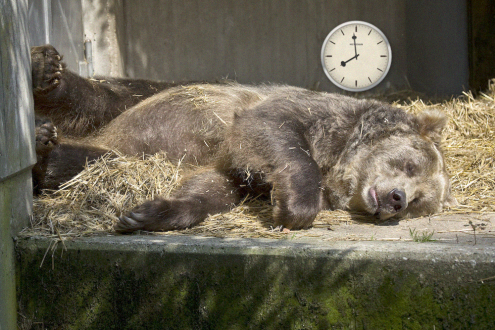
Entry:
7:59
